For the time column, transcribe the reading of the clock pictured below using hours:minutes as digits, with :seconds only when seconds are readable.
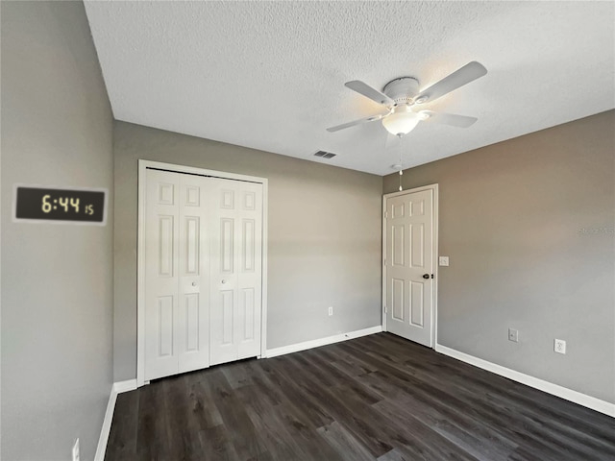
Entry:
6:44
